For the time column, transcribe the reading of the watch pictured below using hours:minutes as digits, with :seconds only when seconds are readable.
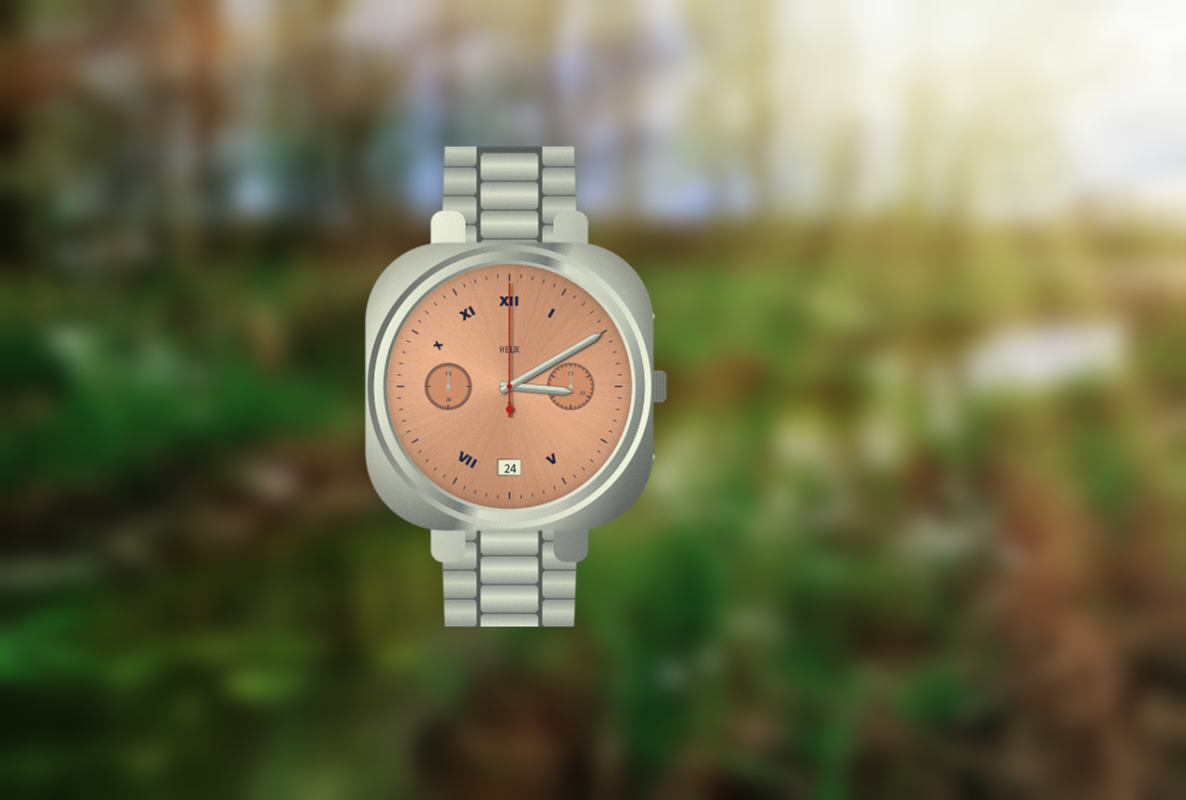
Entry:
3:10
